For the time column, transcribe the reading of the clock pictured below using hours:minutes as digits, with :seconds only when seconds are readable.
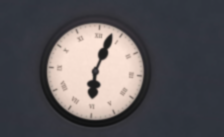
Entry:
6:03
